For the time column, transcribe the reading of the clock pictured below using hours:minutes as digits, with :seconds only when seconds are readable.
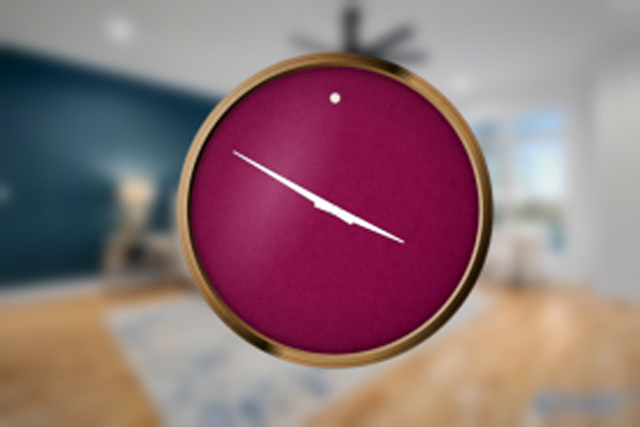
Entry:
3:50
